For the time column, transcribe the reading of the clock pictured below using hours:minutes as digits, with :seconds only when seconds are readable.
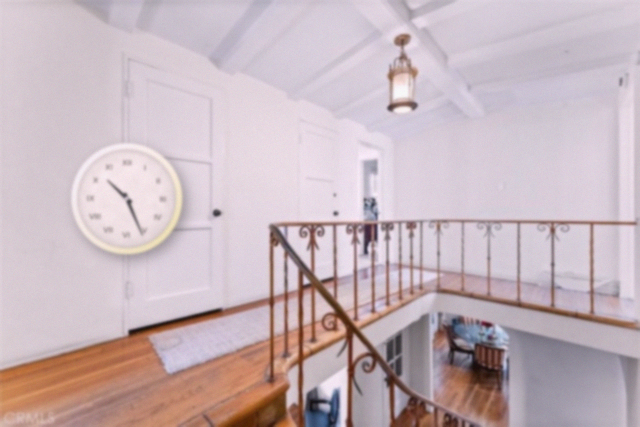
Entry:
10:26
